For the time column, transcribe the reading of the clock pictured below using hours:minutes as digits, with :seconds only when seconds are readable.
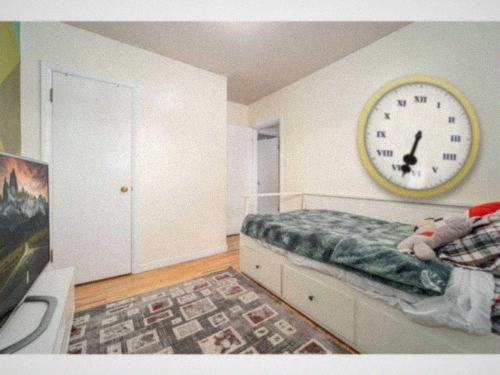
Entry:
6:33
